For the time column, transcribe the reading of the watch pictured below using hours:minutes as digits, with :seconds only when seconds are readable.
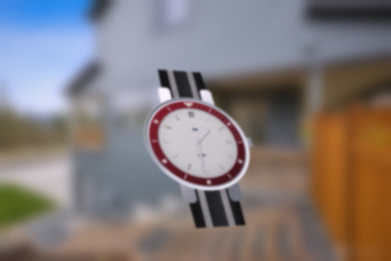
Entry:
1:31
